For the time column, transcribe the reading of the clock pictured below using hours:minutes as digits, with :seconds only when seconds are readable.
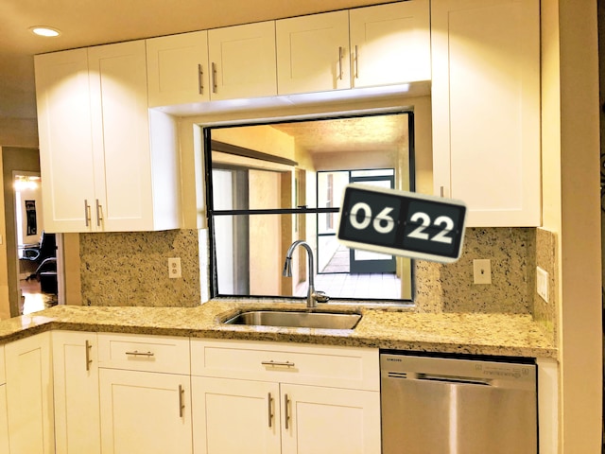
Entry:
6:22
